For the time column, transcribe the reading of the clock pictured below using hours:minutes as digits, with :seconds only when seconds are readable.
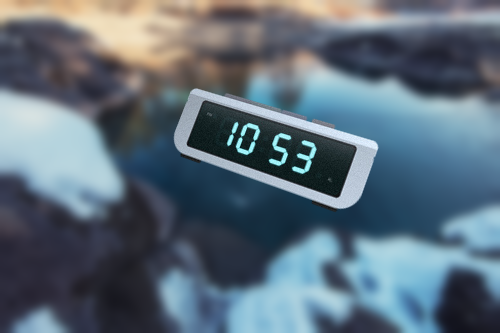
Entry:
10:53
